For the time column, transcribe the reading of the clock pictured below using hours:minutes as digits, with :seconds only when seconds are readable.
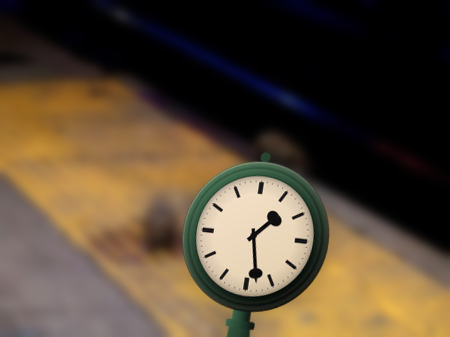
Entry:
1:28
